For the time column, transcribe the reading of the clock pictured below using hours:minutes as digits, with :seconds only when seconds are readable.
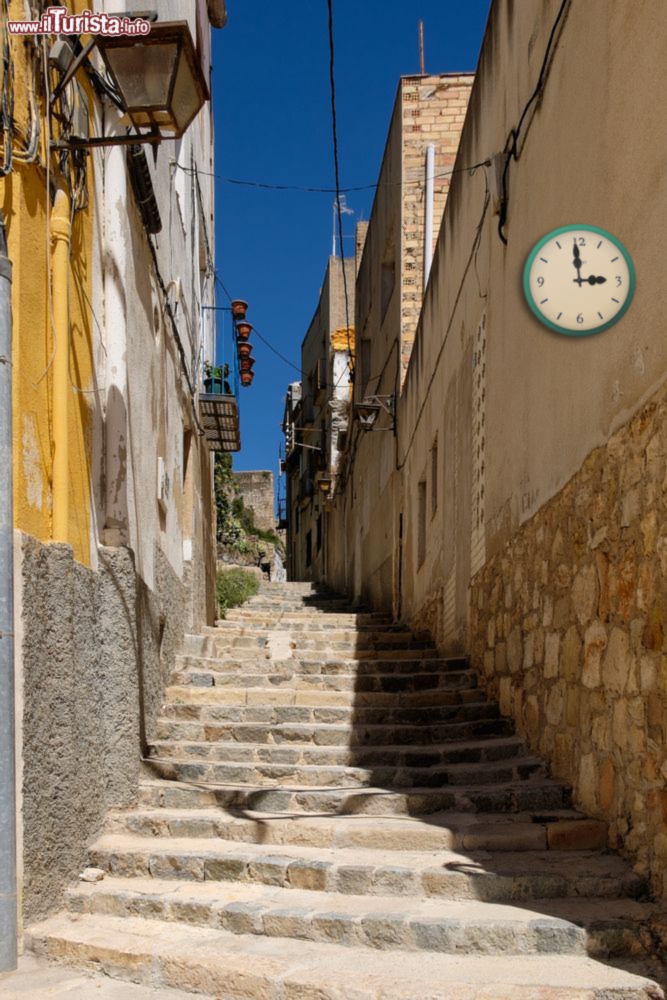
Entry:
2:59
